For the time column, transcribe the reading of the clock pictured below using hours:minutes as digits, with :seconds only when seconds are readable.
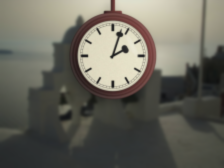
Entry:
2:03
